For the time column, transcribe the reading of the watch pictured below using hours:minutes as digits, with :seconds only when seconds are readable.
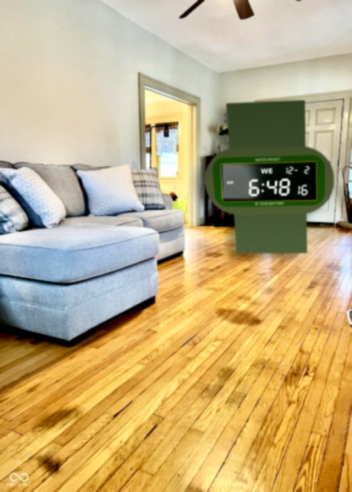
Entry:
6:48:16
